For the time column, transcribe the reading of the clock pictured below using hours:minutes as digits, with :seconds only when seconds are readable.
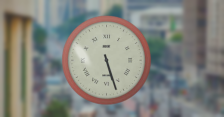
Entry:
5:27
